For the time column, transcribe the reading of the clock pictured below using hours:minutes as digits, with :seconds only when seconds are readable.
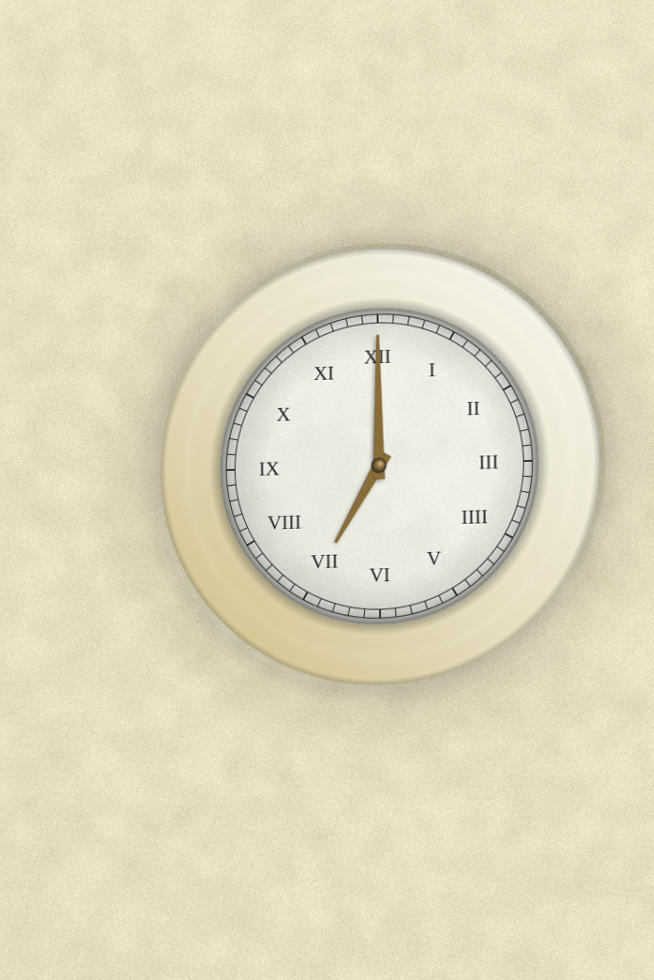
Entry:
7:00
